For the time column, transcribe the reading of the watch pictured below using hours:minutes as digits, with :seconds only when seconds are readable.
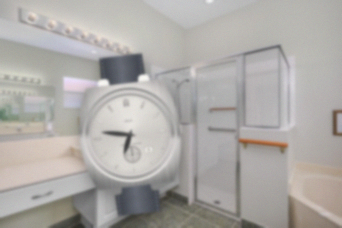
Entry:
6:47
